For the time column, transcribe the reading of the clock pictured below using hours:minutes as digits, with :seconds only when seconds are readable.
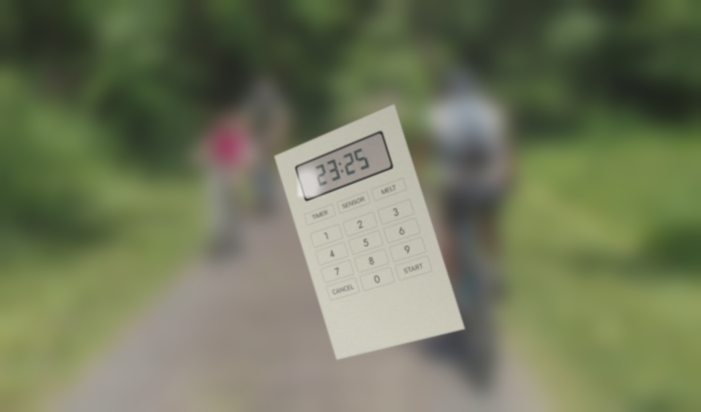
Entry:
23:25
